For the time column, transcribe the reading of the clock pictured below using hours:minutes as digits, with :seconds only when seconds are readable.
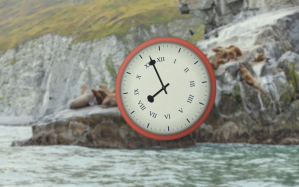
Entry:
7:57
